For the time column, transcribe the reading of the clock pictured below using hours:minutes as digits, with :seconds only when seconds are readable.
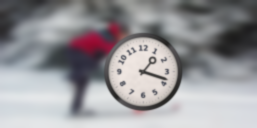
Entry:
1:18
